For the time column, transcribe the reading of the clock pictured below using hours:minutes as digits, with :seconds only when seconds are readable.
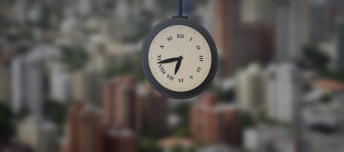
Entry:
6:43
